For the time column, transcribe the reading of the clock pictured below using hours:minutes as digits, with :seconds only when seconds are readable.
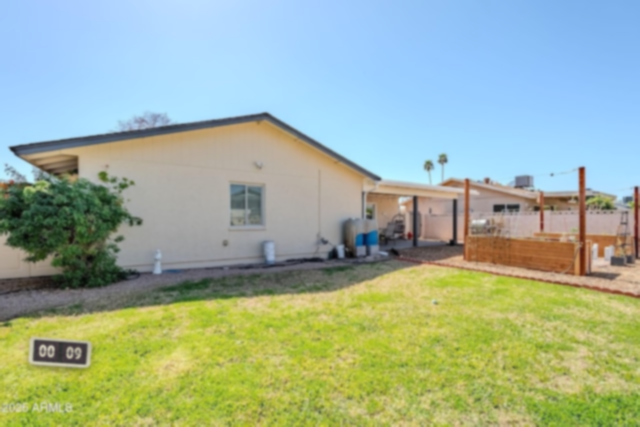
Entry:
0:09
